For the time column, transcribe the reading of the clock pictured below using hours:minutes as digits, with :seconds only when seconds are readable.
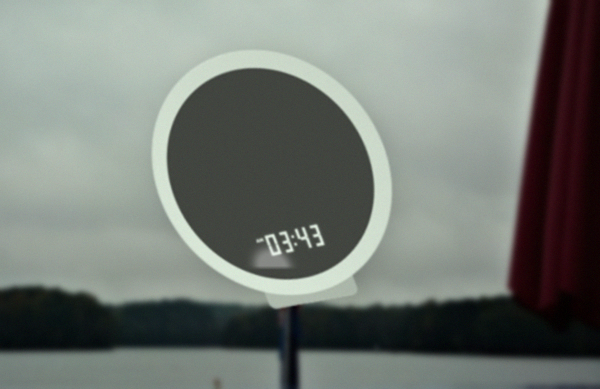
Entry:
3:43
